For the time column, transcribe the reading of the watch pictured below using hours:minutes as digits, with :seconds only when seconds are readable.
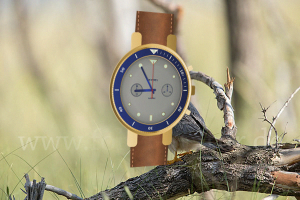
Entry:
8:55
